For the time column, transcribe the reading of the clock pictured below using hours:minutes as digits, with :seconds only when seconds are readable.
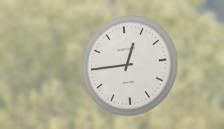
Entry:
12:45
